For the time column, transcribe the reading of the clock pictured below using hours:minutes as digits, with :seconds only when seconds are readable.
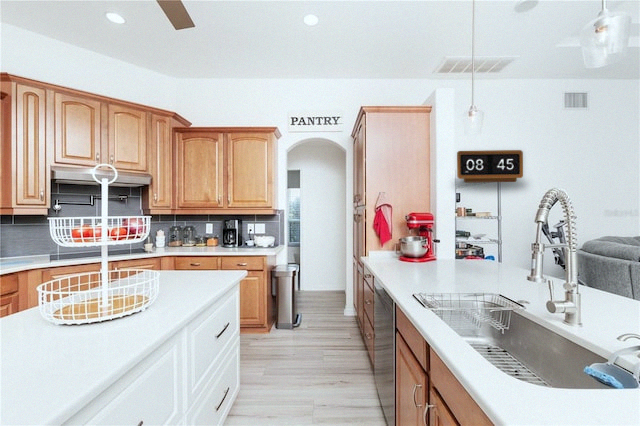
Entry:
8:45
